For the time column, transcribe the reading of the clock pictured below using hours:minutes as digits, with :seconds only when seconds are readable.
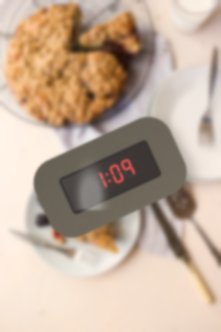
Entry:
1:09
